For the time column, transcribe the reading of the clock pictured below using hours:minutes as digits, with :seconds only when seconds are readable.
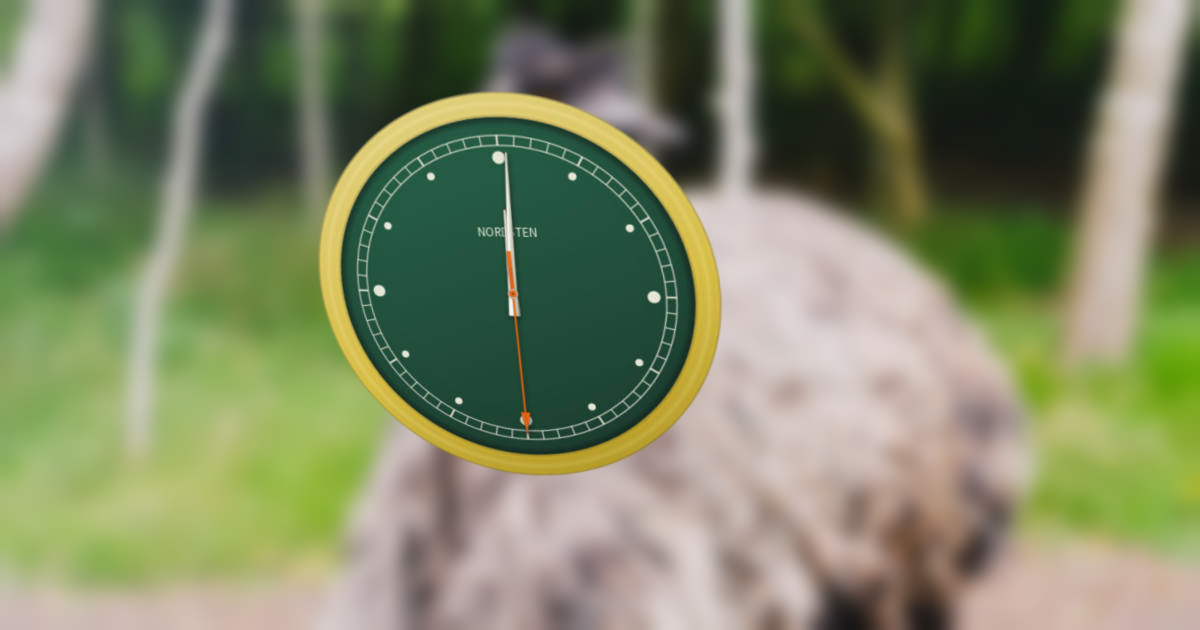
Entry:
12:00:30
